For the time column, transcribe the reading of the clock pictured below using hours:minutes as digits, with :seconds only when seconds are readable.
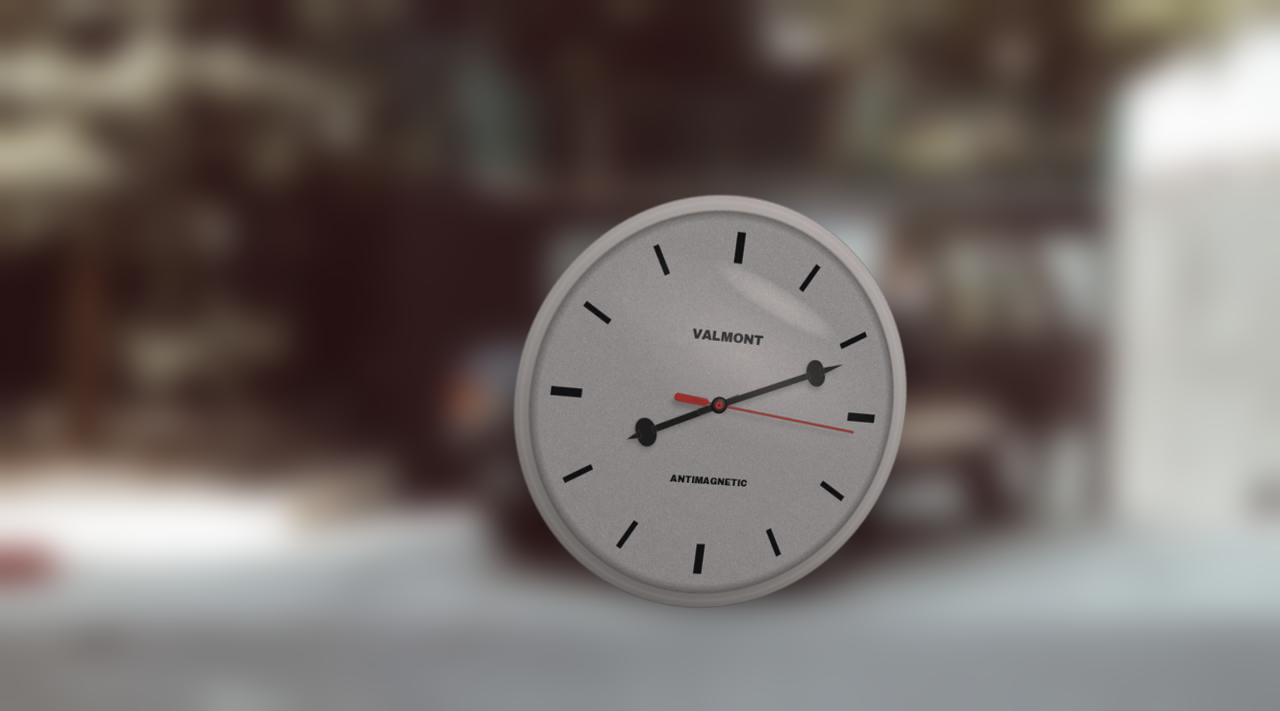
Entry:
8:11:16
